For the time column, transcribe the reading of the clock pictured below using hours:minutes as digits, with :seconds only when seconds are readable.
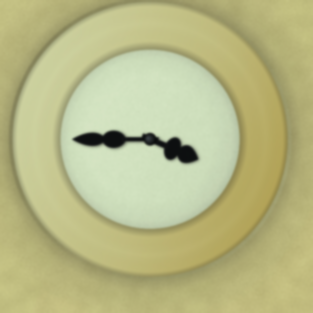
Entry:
3:45
